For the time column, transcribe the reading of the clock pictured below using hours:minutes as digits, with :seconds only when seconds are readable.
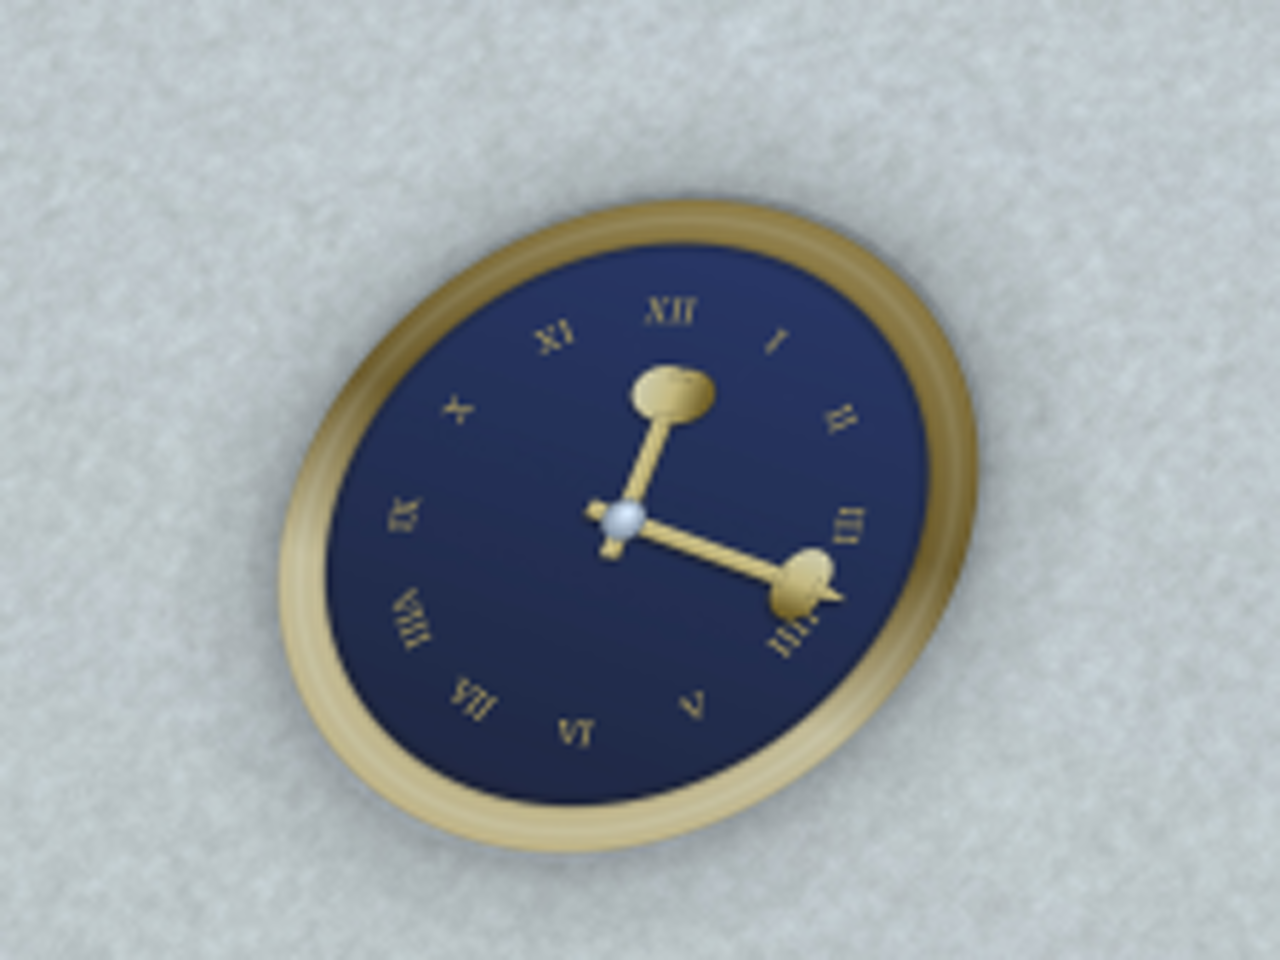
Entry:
12:18
